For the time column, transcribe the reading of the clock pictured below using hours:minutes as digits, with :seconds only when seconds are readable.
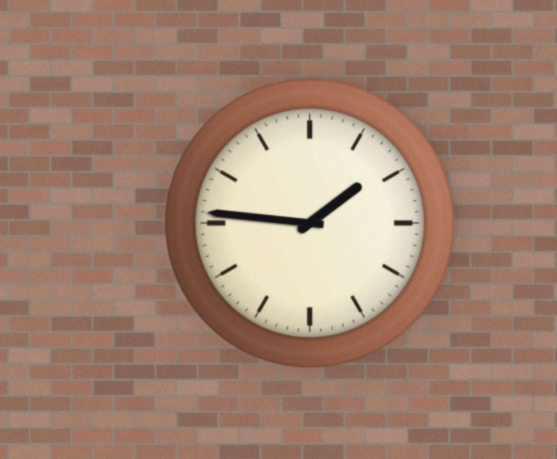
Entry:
1:46
